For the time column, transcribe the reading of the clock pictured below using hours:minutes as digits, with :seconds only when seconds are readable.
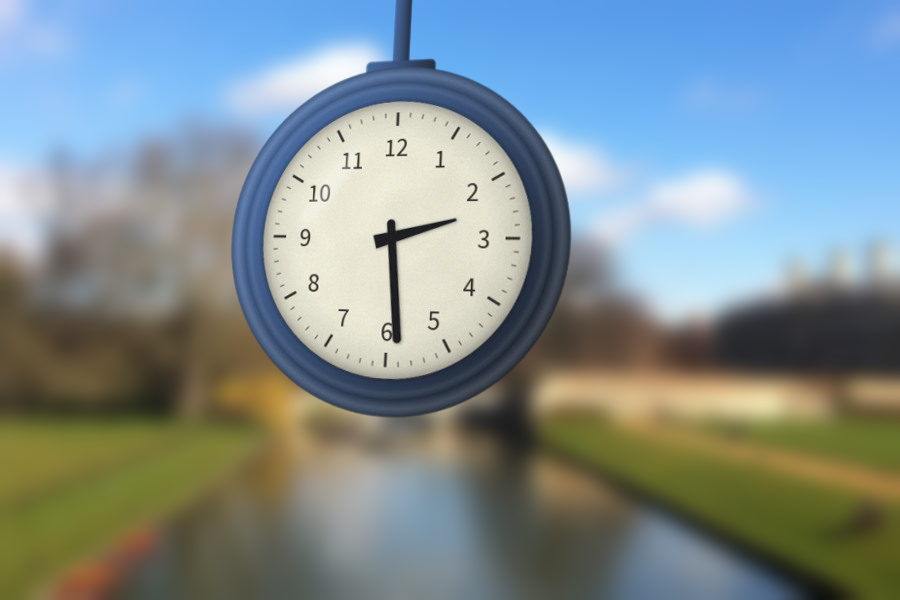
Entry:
2:29
